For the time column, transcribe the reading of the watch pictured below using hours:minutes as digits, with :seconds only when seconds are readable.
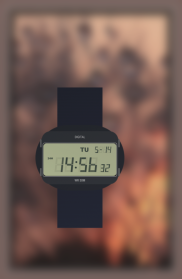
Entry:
14:56:32
